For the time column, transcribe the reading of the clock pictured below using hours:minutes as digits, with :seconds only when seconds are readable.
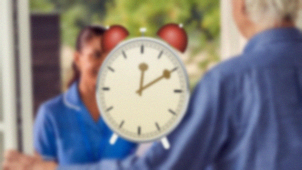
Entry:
12:10
